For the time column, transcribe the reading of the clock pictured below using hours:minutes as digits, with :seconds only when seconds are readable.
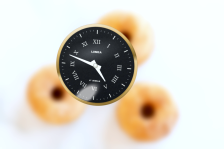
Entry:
4:48
